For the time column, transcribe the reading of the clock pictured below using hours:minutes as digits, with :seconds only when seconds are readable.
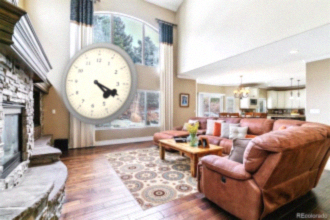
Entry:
4:19
